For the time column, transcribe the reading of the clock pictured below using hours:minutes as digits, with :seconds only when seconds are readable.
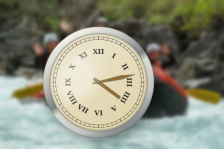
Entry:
4:13
